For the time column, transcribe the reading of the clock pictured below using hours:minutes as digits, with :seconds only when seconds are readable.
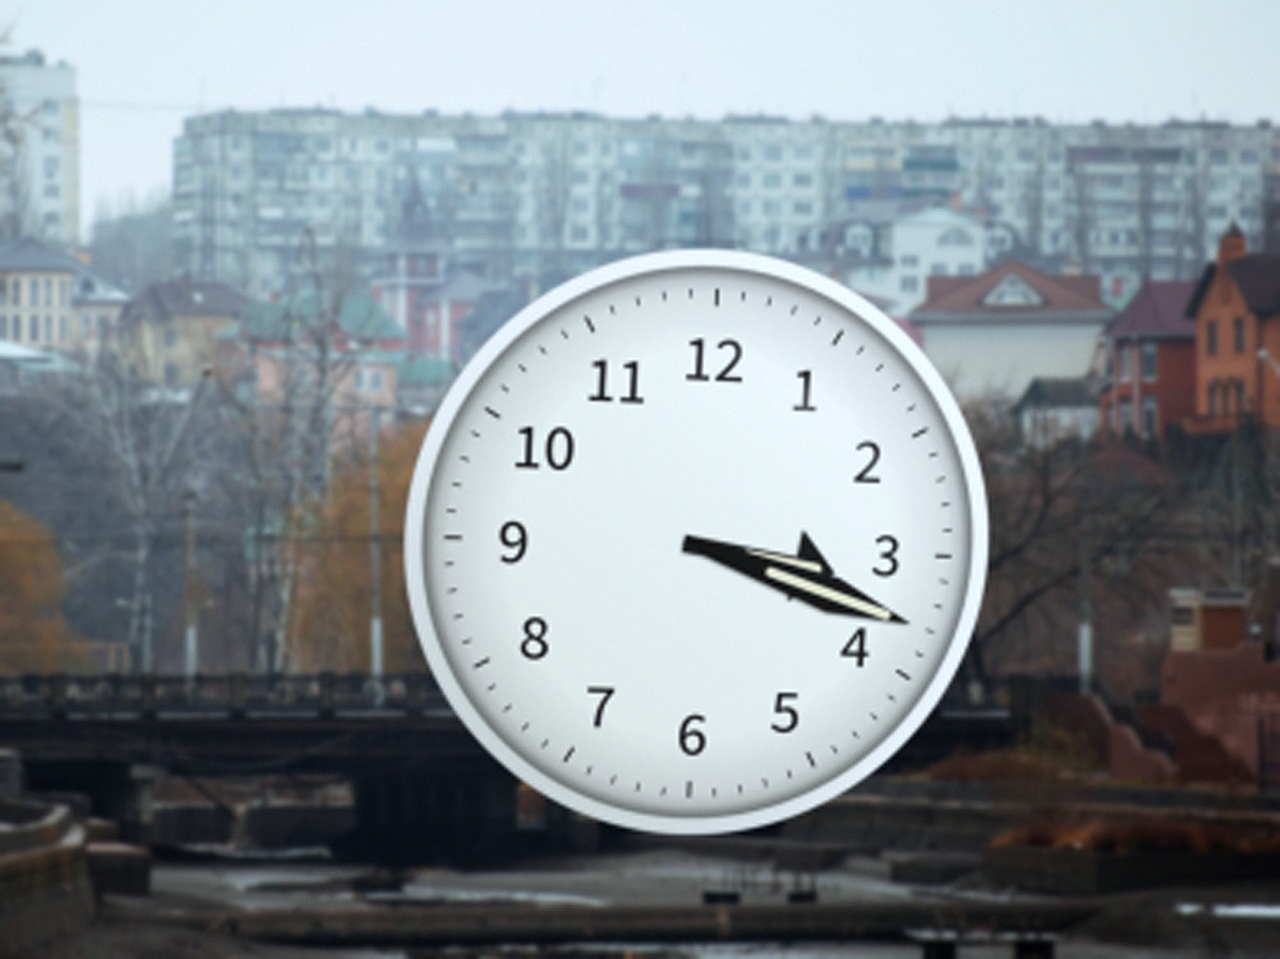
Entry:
3:18
